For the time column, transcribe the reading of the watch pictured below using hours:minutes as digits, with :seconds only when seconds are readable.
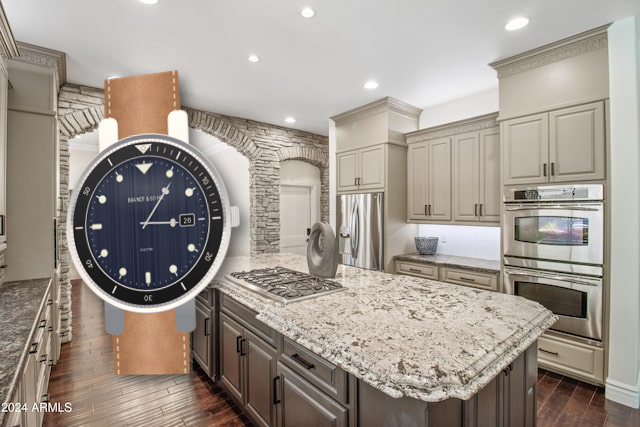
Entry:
3:06
